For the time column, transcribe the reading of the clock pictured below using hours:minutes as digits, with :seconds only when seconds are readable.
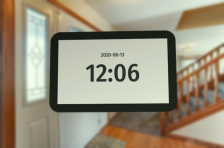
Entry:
12:06
